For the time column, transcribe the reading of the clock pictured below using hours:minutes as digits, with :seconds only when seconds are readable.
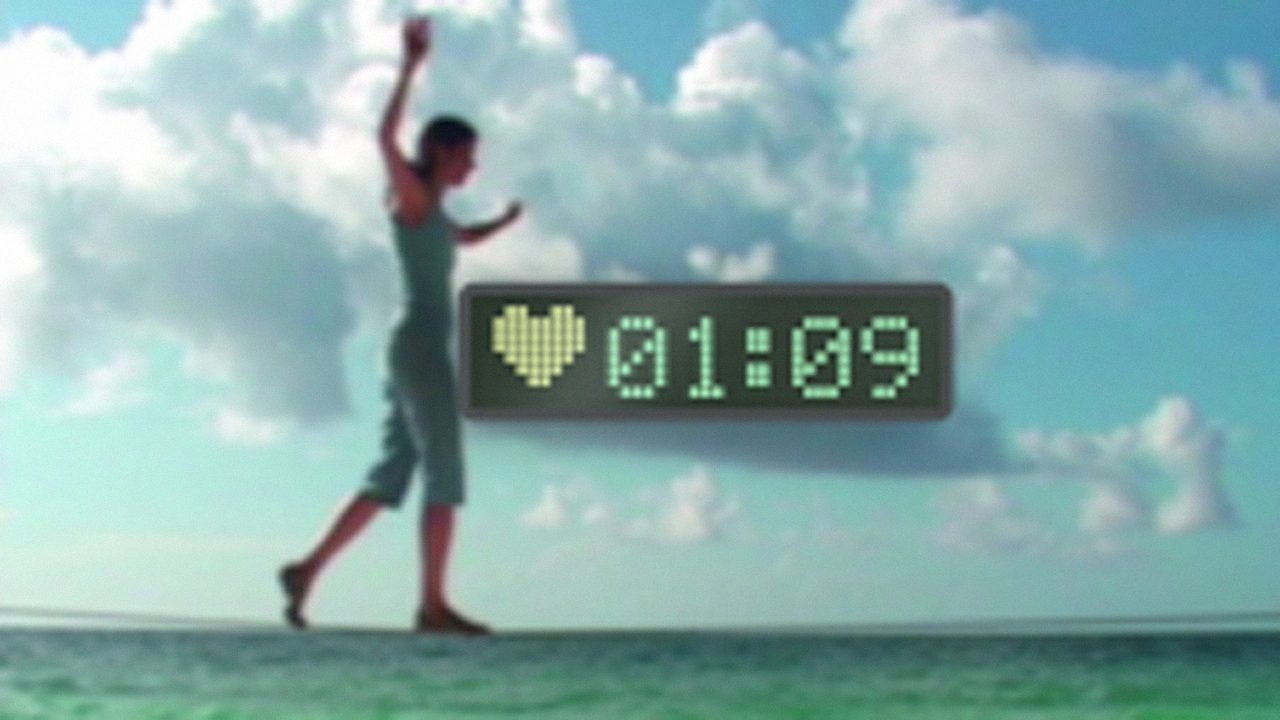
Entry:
1:09
